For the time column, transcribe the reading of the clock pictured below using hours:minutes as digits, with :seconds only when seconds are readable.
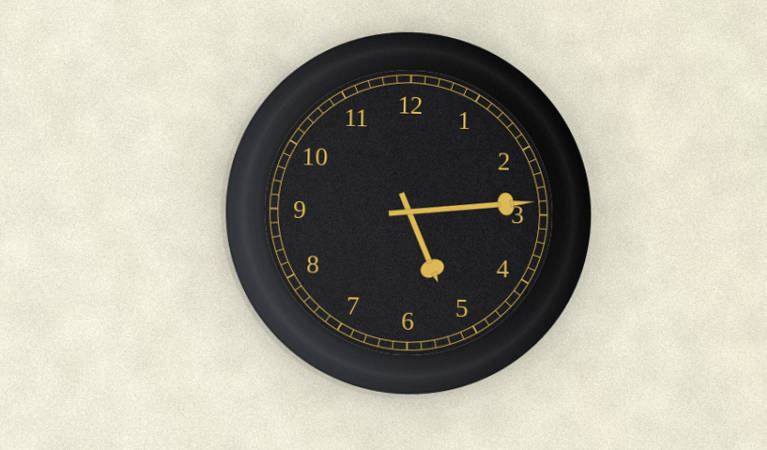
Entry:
5:14
